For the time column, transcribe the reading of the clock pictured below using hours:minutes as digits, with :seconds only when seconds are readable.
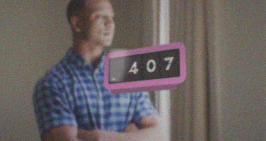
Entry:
4:07
